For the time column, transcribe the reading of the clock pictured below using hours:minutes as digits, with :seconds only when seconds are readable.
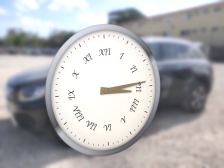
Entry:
3:14
